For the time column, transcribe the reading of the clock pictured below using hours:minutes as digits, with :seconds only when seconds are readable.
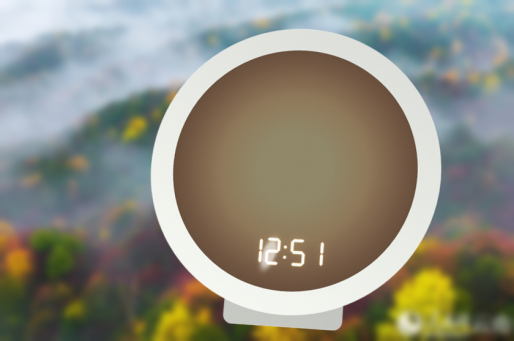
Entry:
12:51
